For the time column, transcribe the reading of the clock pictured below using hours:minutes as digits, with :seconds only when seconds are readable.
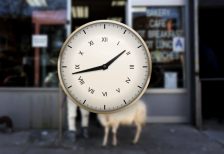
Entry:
1:43
